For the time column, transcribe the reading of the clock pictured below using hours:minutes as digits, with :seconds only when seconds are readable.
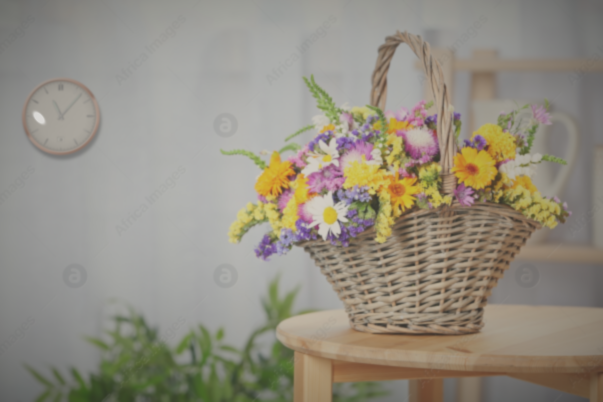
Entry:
11:07
